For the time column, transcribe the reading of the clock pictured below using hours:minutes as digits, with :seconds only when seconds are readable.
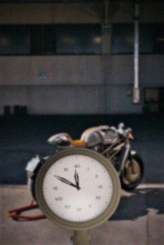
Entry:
11:50
